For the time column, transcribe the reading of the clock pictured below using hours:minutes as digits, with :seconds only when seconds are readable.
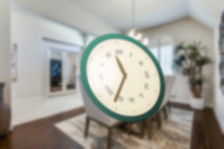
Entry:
11:36
